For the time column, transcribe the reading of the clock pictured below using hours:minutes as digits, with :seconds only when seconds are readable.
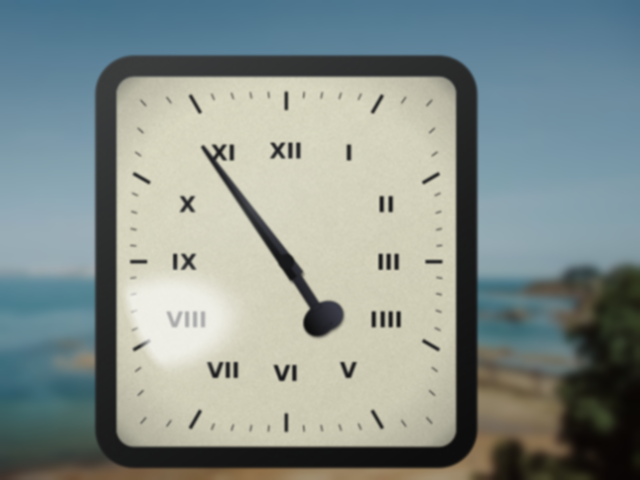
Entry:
4:54
